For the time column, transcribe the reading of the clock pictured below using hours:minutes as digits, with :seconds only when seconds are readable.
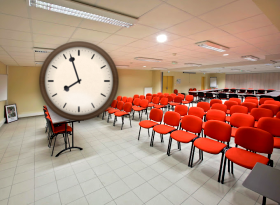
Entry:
7:57
